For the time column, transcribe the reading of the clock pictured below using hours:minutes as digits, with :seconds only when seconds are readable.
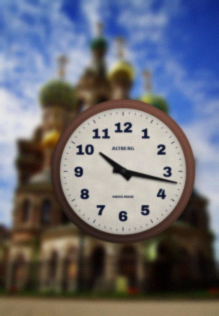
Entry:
10:17
